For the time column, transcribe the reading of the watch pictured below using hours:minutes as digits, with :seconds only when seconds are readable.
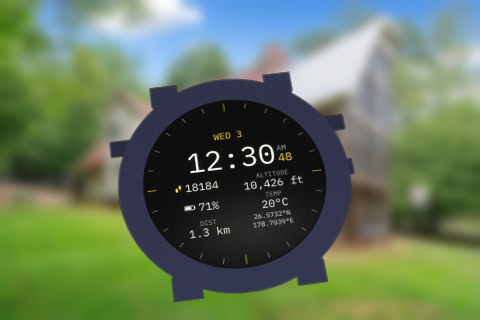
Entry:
12:30:48
